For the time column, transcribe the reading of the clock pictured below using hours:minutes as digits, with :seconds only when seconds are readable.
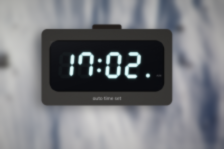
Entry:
17:02
